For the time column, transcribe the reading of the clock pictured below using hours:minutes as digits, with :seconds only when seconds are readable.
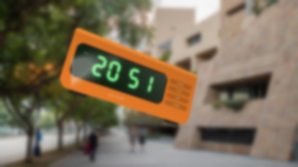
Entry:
20:51
